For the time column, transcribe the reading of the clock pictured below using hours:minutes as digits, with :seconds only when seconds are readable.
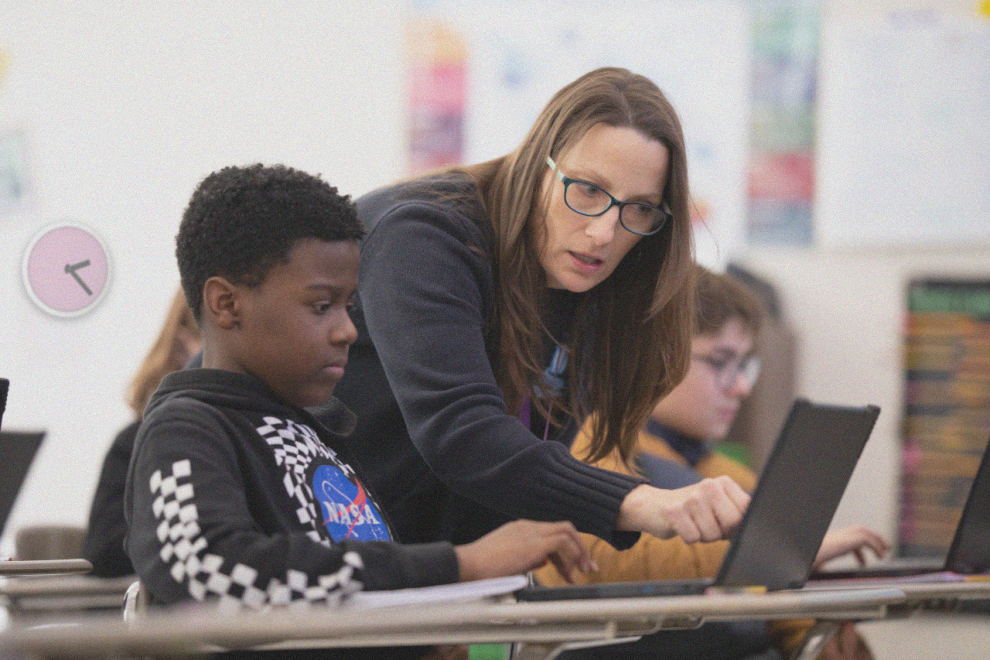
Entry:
2:23
